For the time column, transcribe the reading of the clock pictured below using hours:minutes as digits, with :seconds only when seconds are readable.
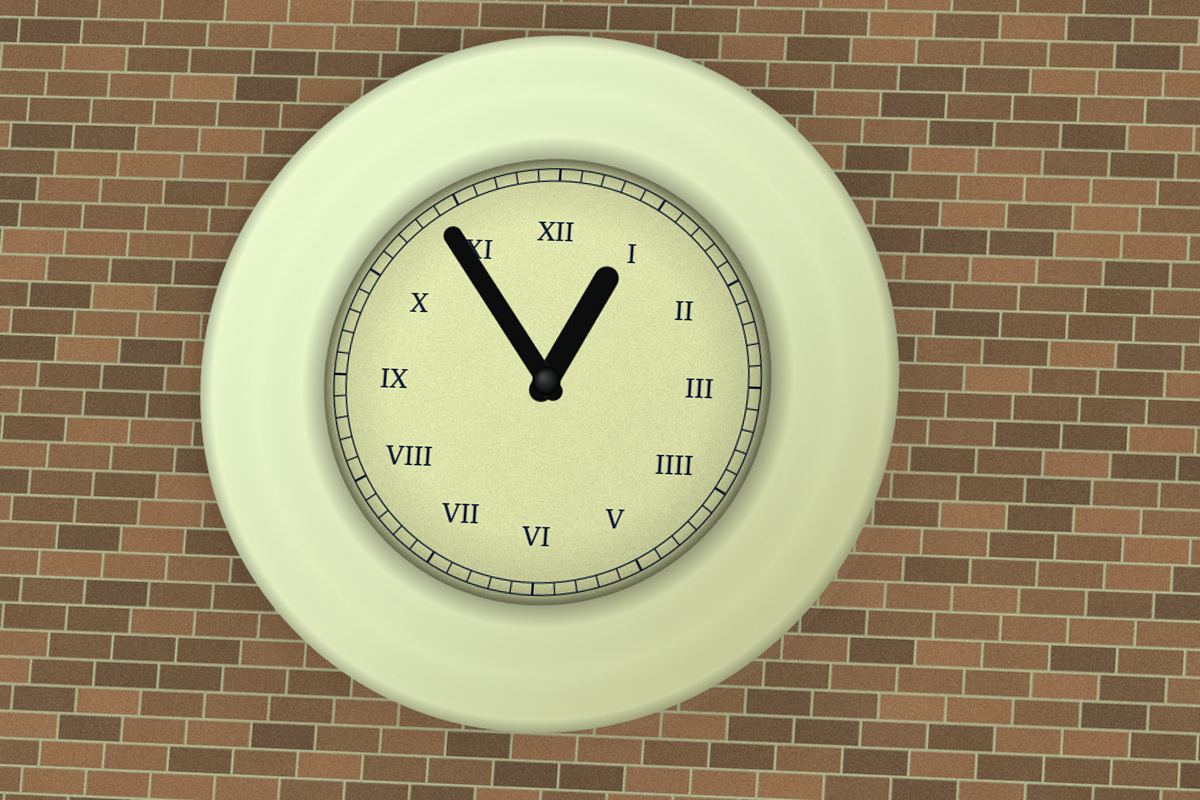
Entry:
12:54
